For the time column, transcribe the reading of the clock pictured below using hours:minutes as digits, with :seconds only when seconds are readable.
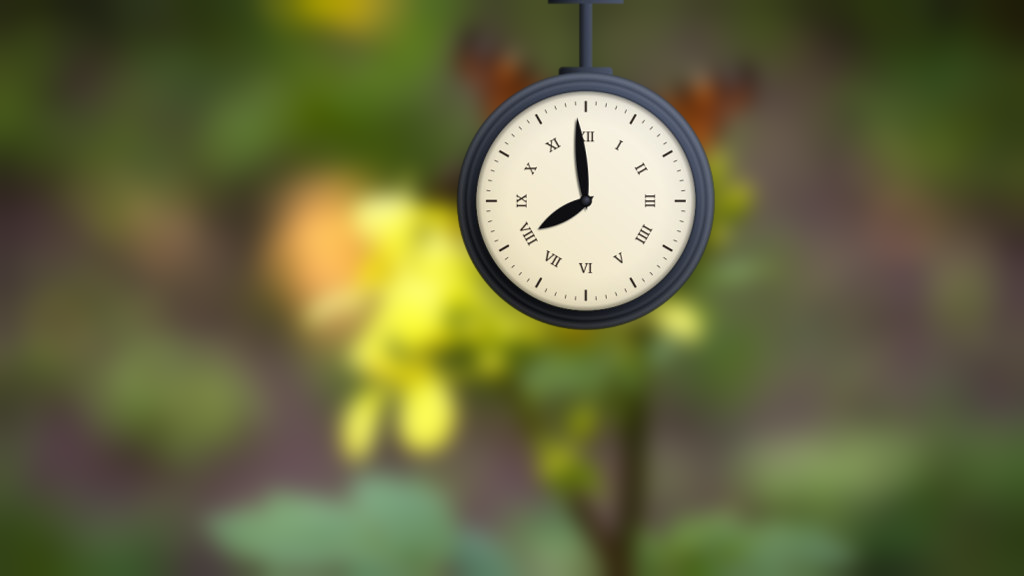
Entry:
7:59
